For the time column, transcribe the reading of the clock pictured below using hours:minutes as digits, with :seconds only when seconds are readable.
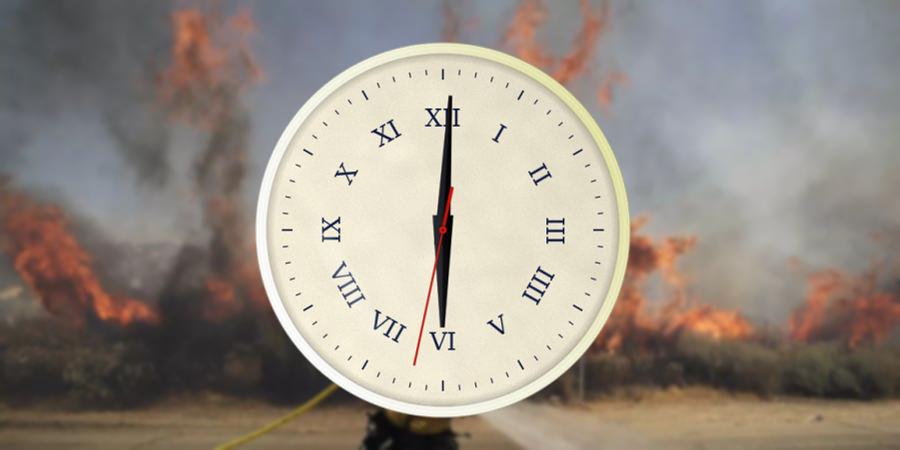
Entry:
6:00:32
